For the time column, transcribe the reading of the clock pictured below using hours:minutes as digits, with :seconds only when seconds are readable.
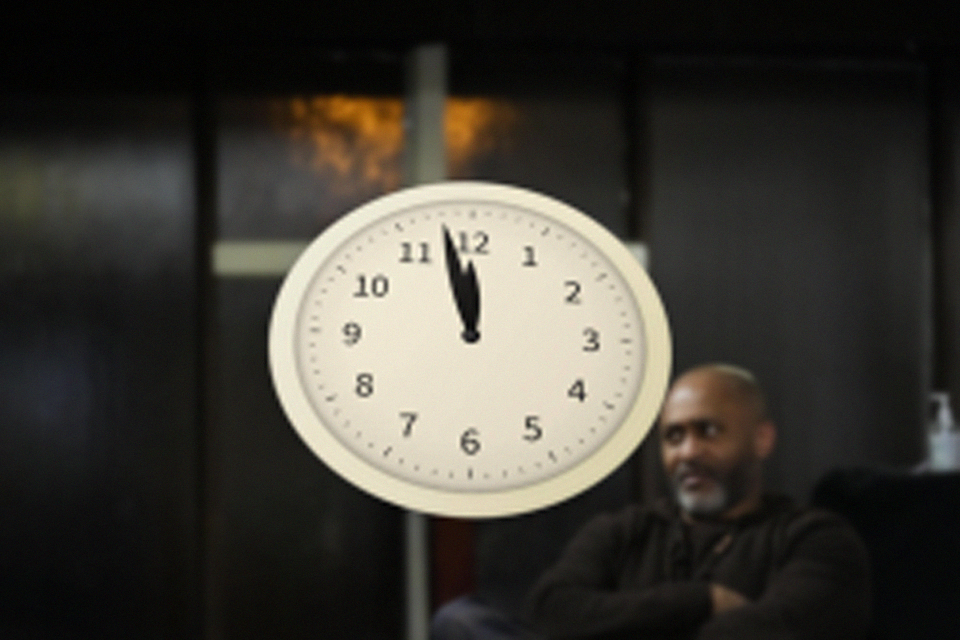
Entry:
11:58
